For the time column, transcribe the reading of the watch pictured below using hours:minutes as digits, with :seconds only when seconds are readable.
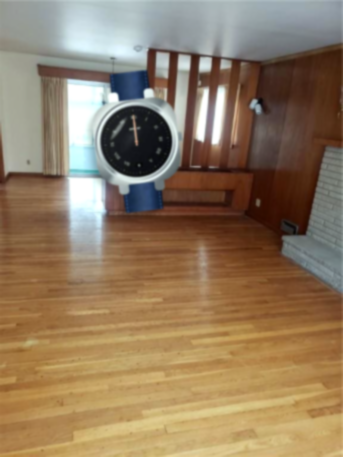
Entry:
12:00
